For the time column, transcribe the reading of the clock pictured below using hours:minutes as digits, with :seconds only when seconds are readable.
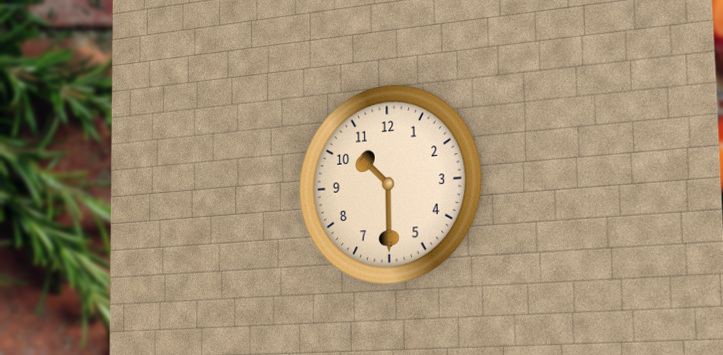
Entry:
10:30
